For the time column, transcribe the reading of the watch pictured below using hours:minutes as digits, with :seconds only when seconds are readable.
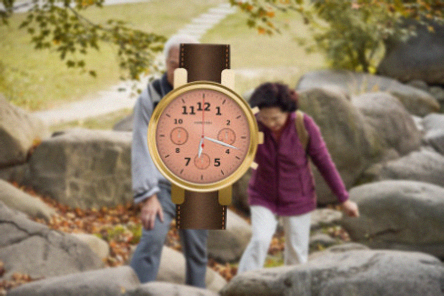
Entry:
6:18
